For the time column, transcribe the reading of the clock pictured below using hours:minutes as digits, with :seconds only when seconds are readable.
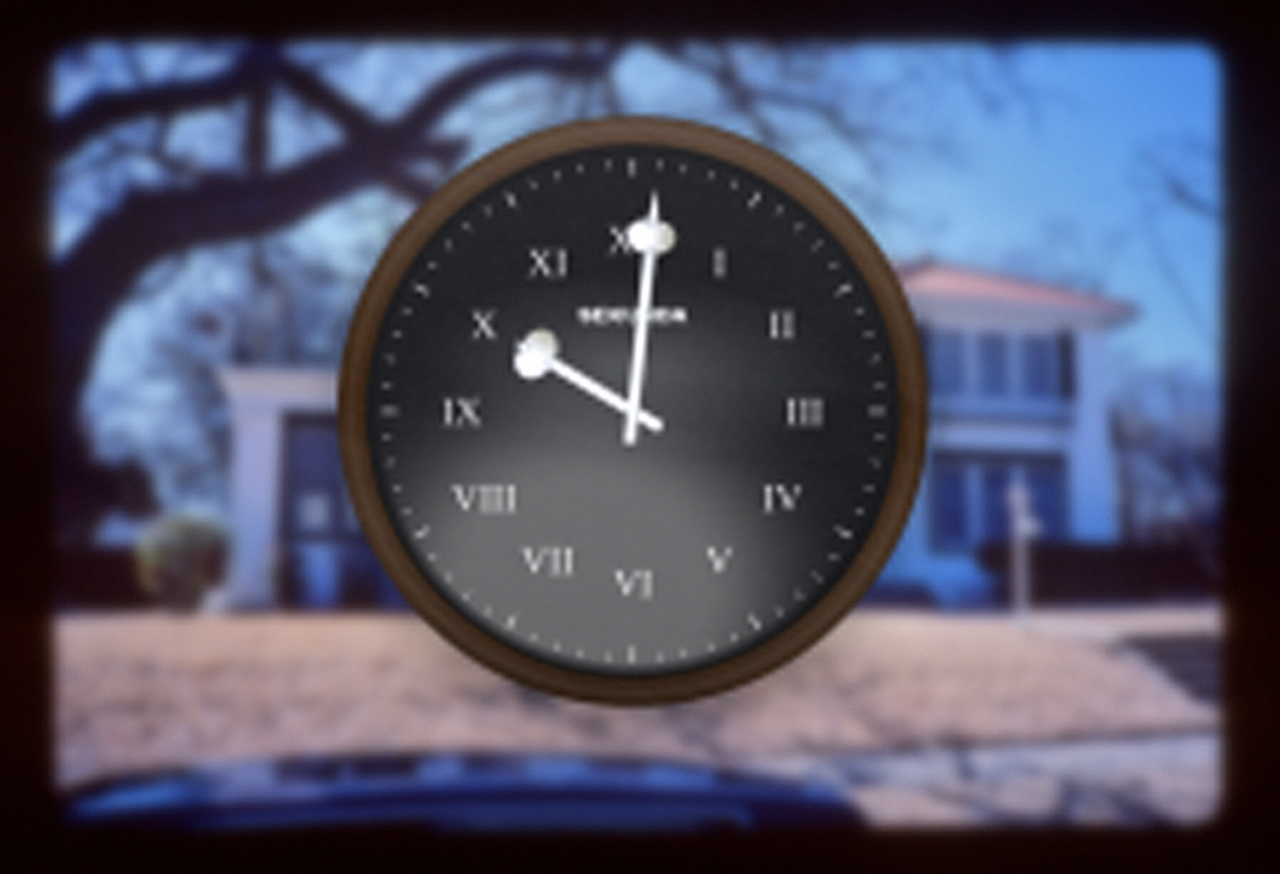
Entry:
10:01
